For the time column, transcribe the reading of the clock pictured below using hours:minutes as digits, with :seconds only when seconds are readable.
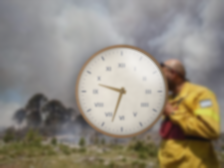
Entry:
9:33
